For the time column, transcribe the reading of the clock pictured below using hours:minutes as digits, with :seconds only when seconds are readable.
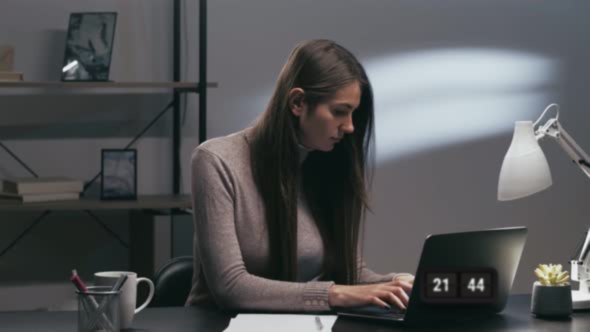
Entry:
21:44
